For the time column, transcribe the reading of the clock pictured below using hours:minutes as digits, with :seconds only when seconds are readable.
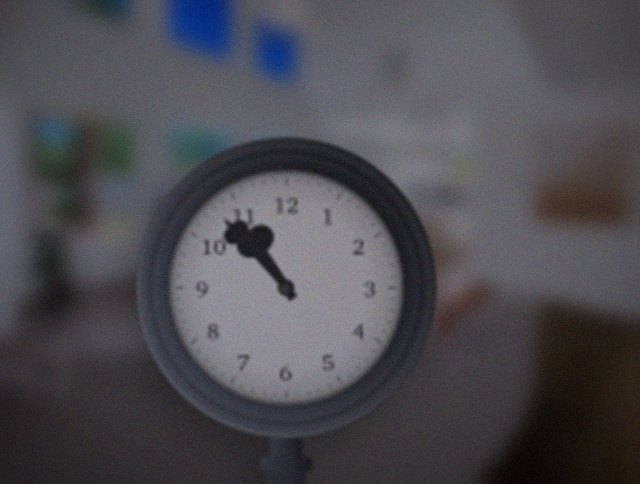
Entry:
10:53
